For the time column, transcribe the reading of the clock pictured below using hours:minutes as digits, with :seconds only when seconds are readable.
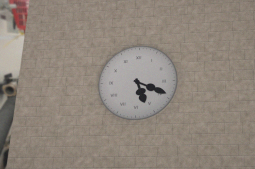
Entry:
5:19
